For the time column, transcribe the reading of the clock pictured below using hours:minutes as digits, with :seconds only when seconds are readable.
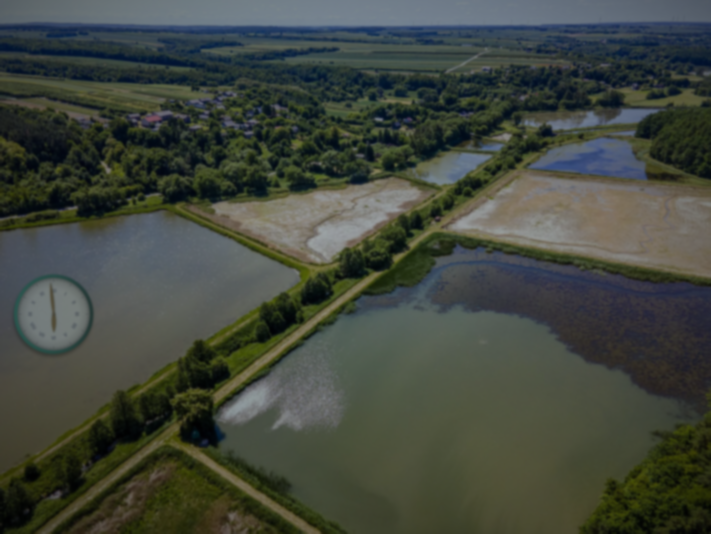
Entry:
5:59
